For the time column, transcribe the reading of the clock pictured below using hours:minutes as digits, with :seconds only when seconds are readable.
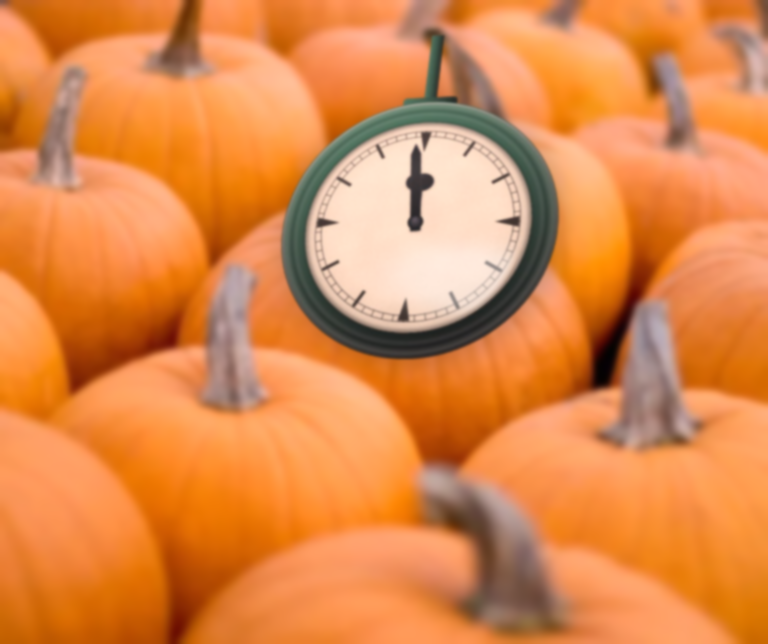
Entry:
11:59
